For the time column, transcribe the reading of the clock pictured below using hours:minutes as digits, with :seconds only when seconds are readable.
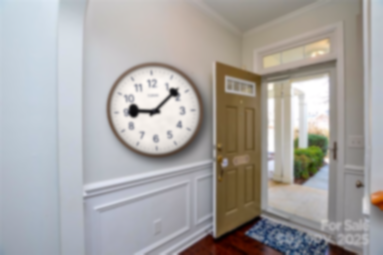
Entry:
9:08
